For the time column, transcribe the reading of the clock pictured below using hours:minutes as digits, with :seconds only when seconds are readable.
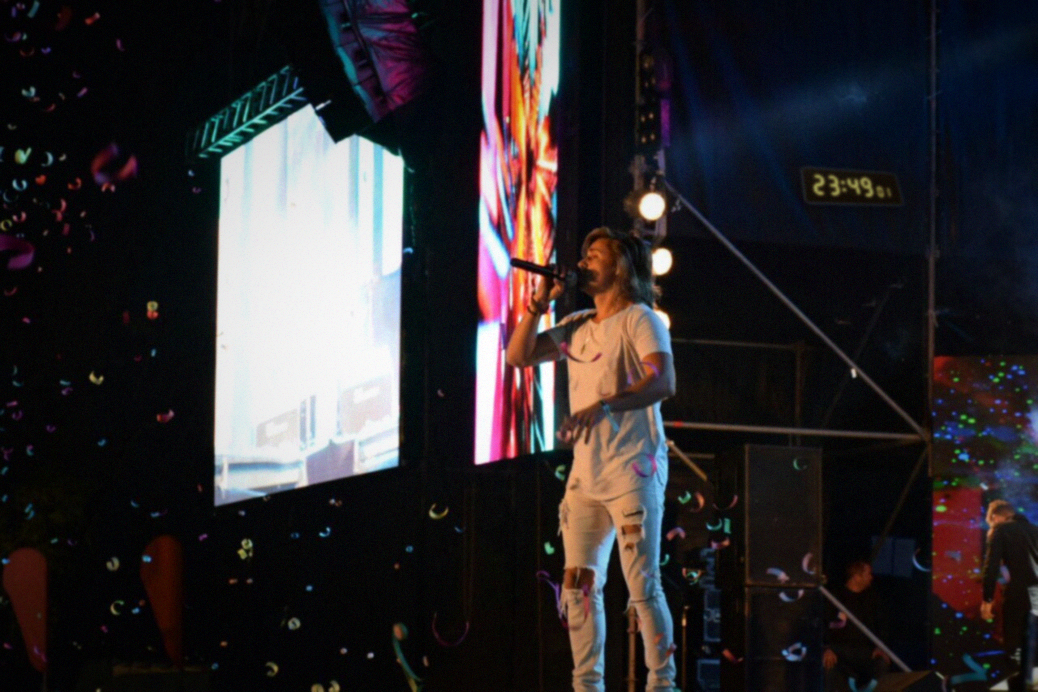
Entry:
23:49
